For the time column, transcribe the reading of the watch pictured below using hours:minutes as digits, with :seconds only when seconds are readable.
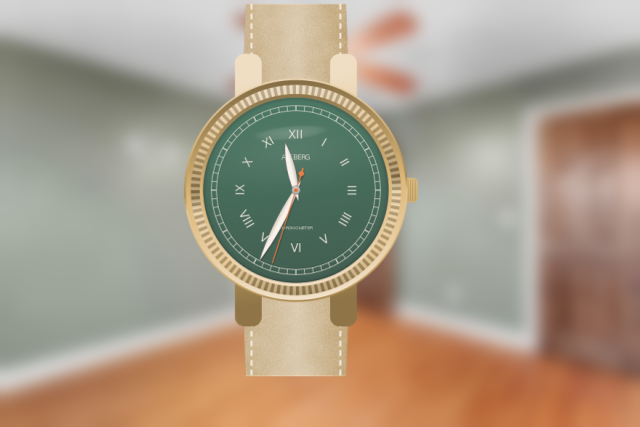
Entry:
11:34:33
